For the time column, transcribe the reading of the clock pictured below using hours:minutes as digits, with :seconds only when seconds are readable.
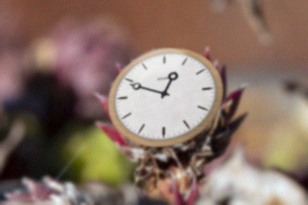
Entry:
12:49
